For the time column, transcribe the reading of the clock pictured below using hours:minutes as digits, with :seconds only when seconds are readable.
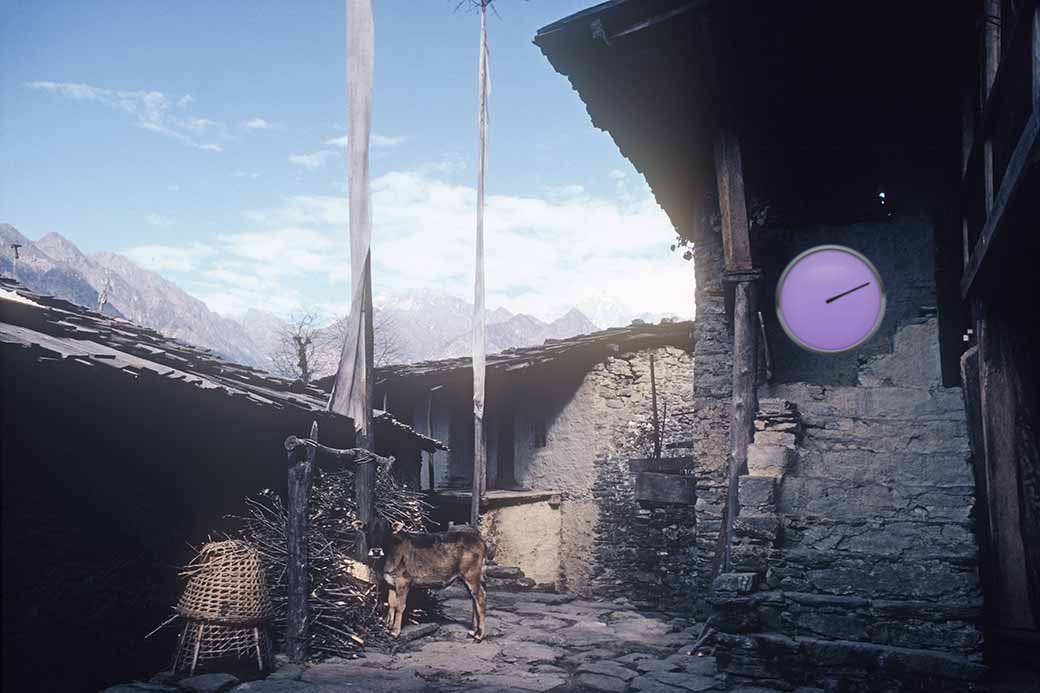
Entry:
2:11
